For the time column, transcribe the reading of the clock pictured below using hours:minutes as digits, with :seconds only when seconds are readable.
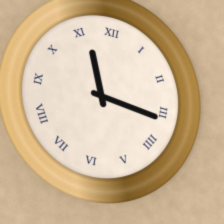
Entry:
11:16
